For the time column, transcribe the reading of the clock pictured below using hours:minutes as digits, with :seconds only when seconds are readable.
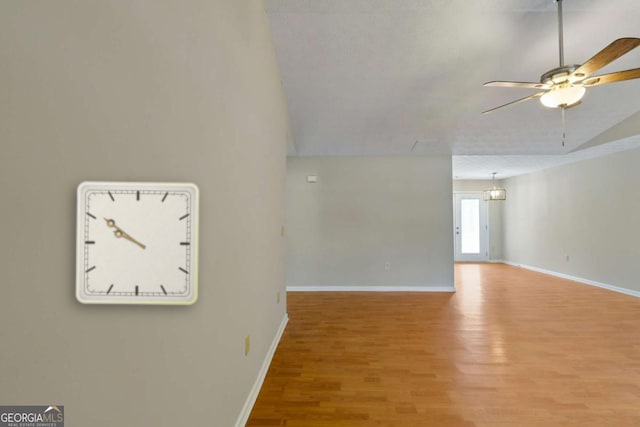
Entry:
9:51
